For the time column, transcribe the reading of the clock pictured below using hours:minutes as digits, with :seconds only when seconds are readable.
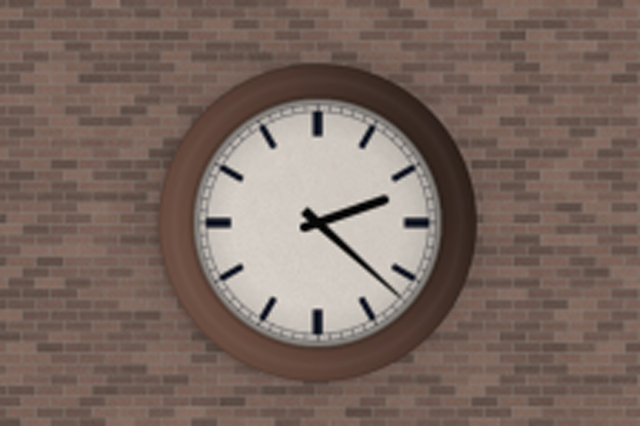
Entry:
2:22
